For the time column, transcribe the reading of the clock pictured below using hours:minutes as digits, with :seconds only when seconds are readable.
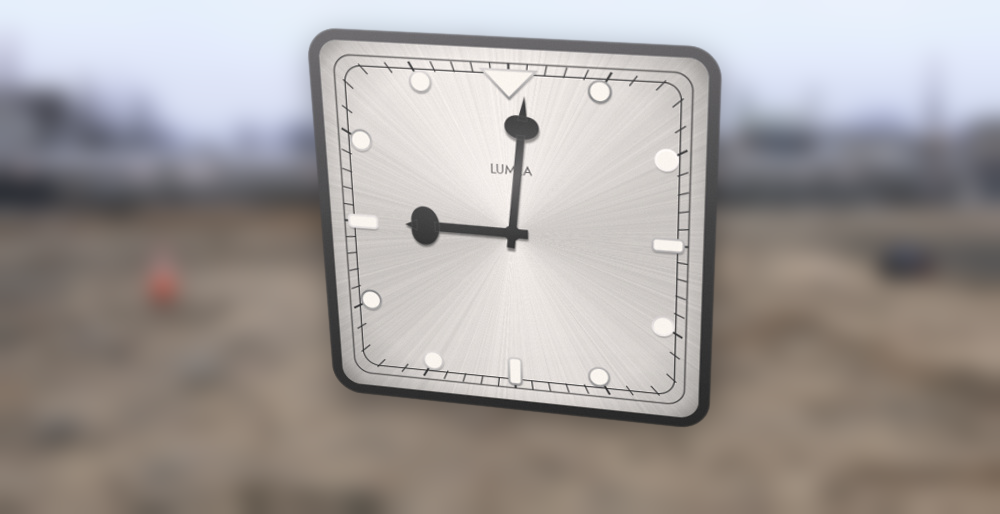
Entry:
9:01
